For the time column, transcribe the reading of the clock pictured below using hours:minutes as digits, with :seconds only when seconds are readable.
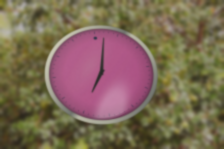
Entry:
7:02
